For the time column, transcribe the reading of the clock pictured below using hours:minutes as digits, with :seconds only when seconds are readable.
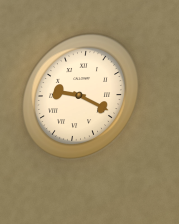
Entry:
9:19
